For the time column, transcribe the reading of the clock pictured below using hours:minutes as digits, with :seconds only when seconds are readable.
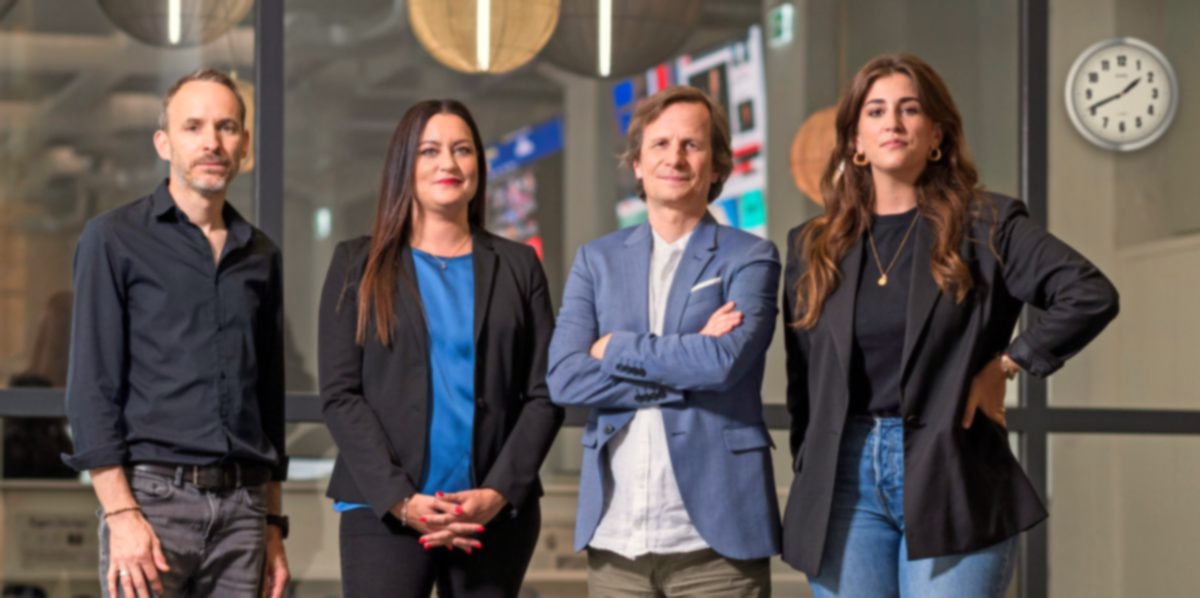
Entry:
1:41
